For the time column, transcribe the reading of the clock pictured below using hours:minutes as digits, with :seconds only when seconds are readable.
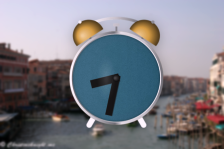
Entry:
8:32
